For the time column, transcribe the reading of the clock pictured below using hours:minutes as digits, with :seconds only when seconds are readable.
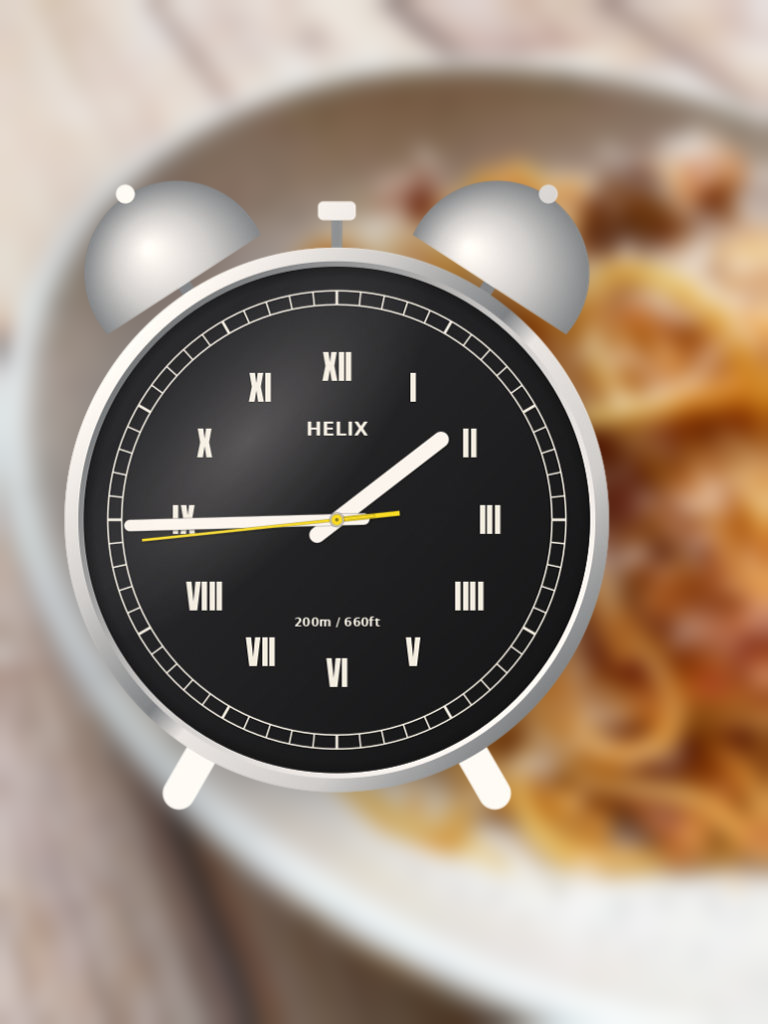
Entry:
1:44:44
